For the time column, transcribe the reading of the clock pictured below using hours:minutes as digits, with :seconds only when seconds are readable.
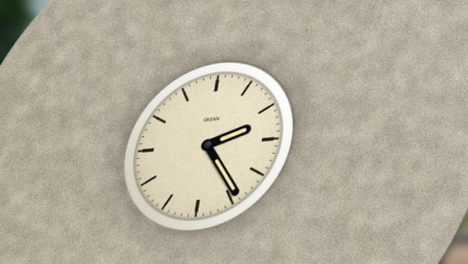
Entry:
2:24
